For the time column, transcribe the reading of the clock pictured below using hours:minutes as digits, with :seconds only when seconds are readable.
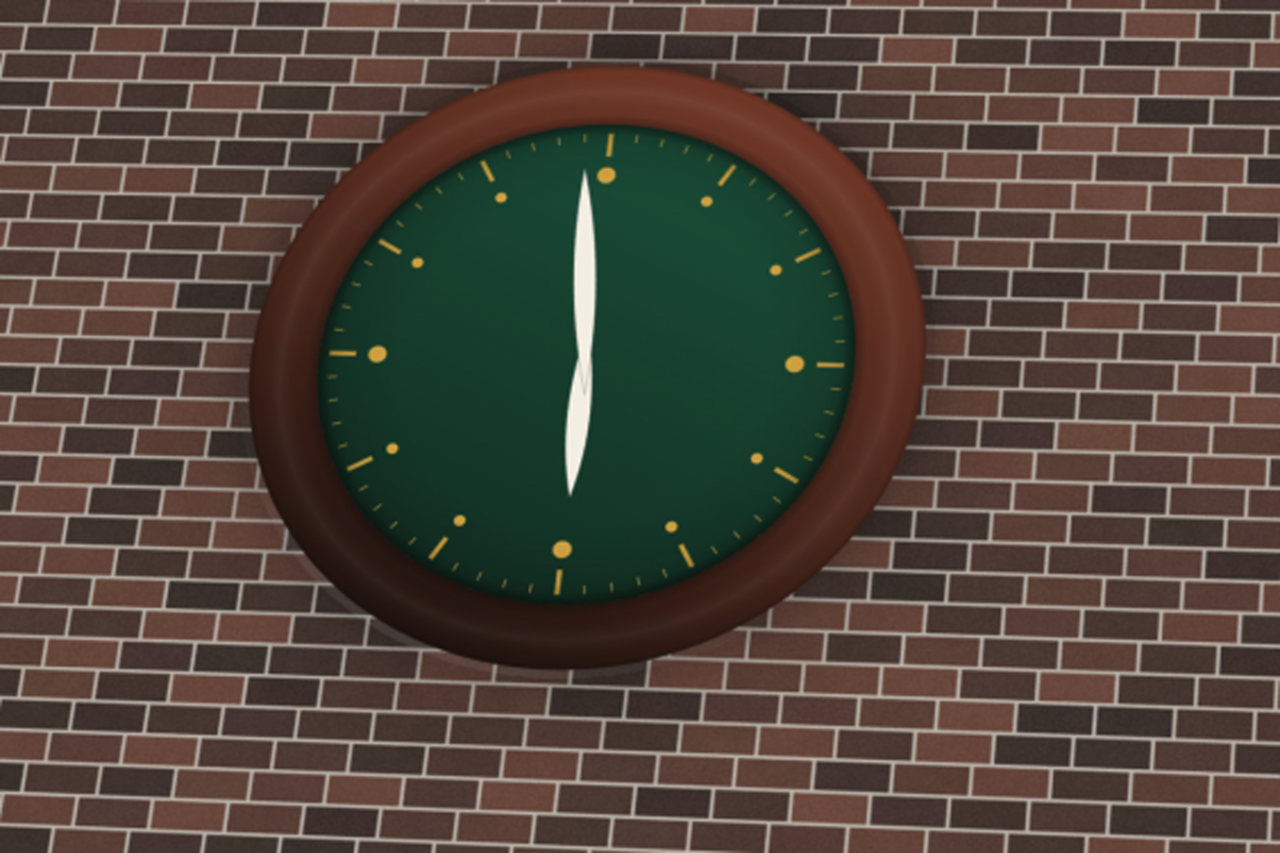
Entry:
5:59
